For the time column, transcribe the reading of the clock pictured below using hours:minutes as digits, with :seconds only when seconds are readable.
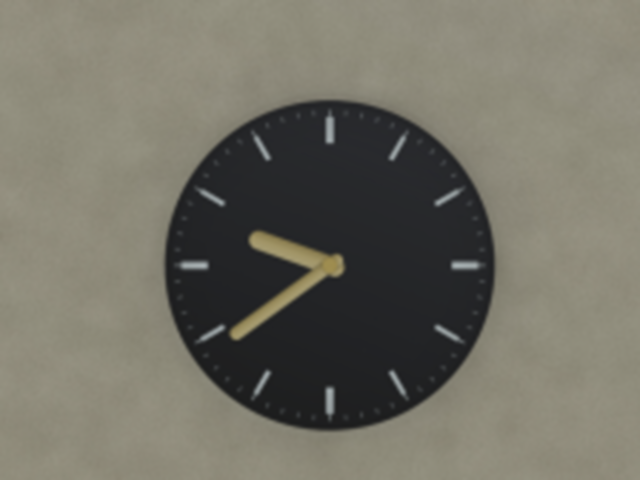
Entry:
9:39
